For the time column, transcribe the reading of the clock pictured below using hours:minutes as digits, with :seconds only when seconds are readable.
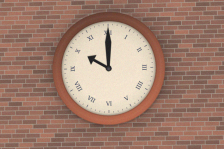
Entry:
10:00
